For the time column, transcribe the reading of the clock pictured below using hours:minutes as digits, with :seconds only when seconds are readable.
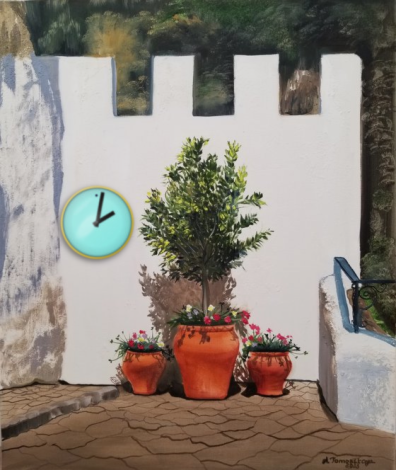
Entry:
2:02
